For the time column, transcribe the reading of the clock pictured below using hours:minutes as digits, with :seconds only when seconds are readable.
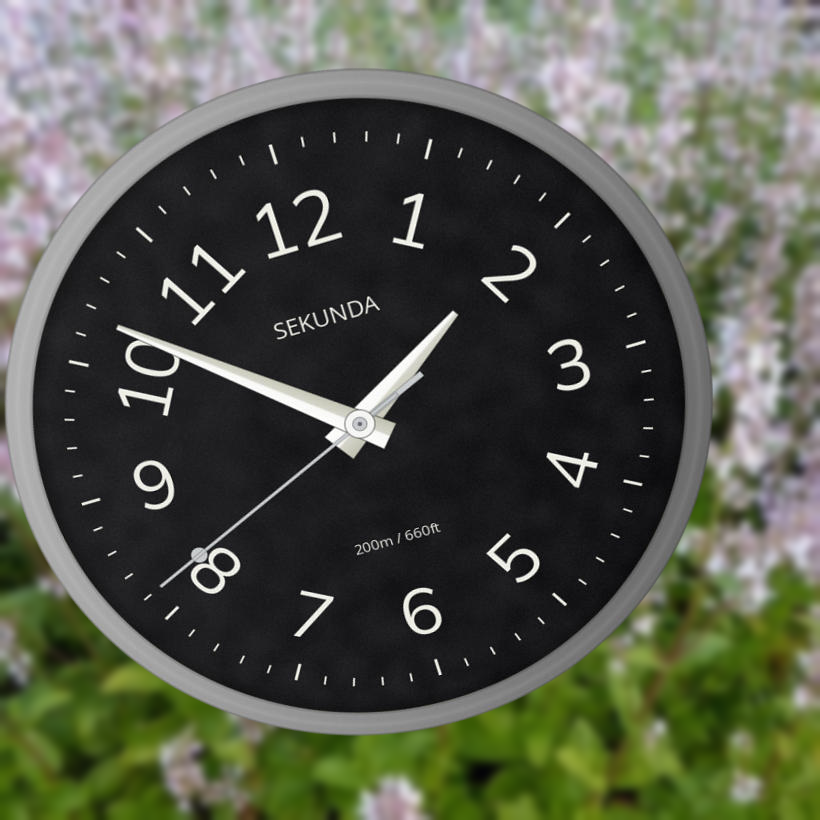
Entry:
1:51:41
